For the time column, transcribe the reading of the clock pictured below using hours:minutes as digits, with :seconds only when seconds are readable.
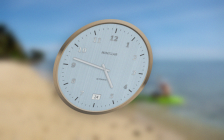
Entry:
4:47
